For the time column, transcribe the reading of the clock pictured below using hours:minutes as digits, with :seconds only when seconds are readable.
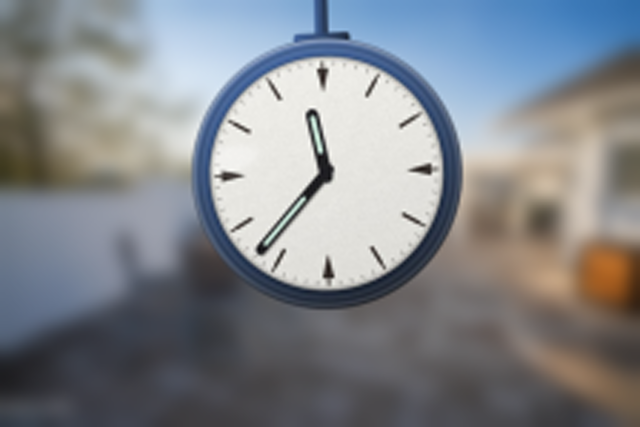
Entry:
11:37
